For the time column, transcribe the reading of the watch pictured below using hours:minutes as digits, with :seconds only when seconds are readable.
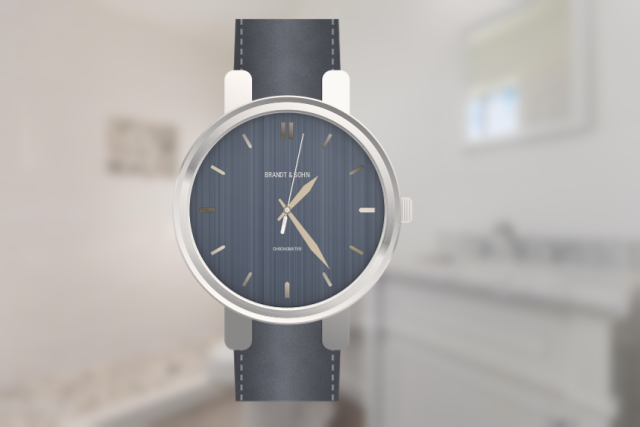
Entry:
1:24:02
